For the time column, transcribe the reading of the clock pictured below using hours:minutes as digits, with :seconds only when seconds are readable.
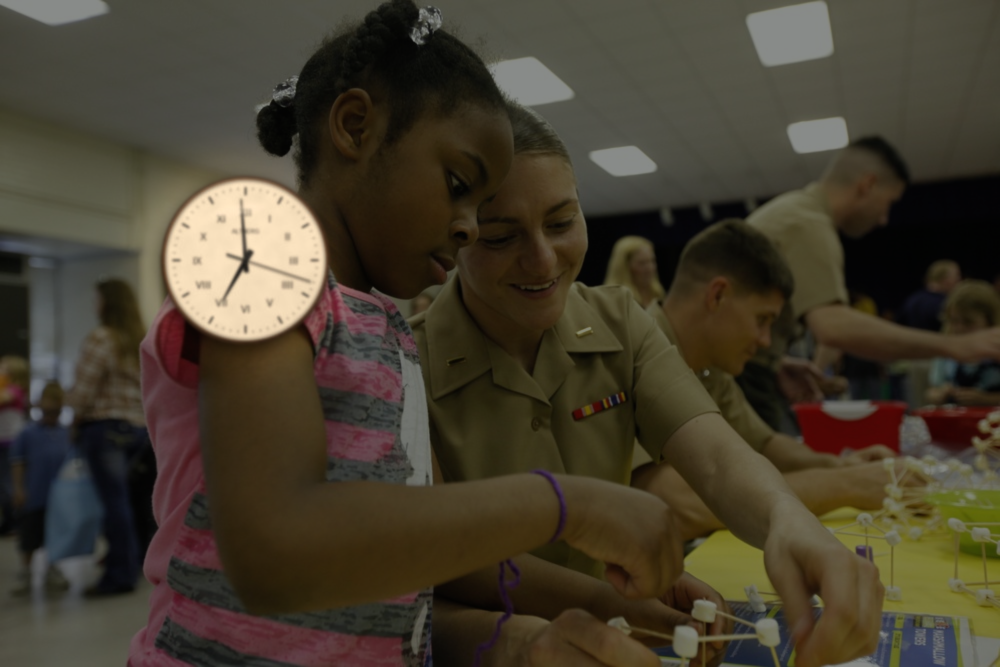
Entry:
6:59:18
